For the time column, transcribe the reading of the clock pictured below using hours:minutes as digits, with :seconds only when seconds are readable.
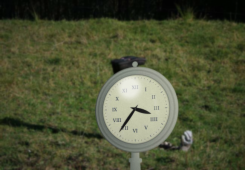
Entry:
3:36
